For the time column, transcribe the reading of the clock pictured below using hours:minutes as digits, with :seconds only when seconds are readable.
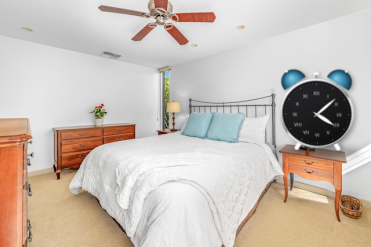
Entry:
4:08
